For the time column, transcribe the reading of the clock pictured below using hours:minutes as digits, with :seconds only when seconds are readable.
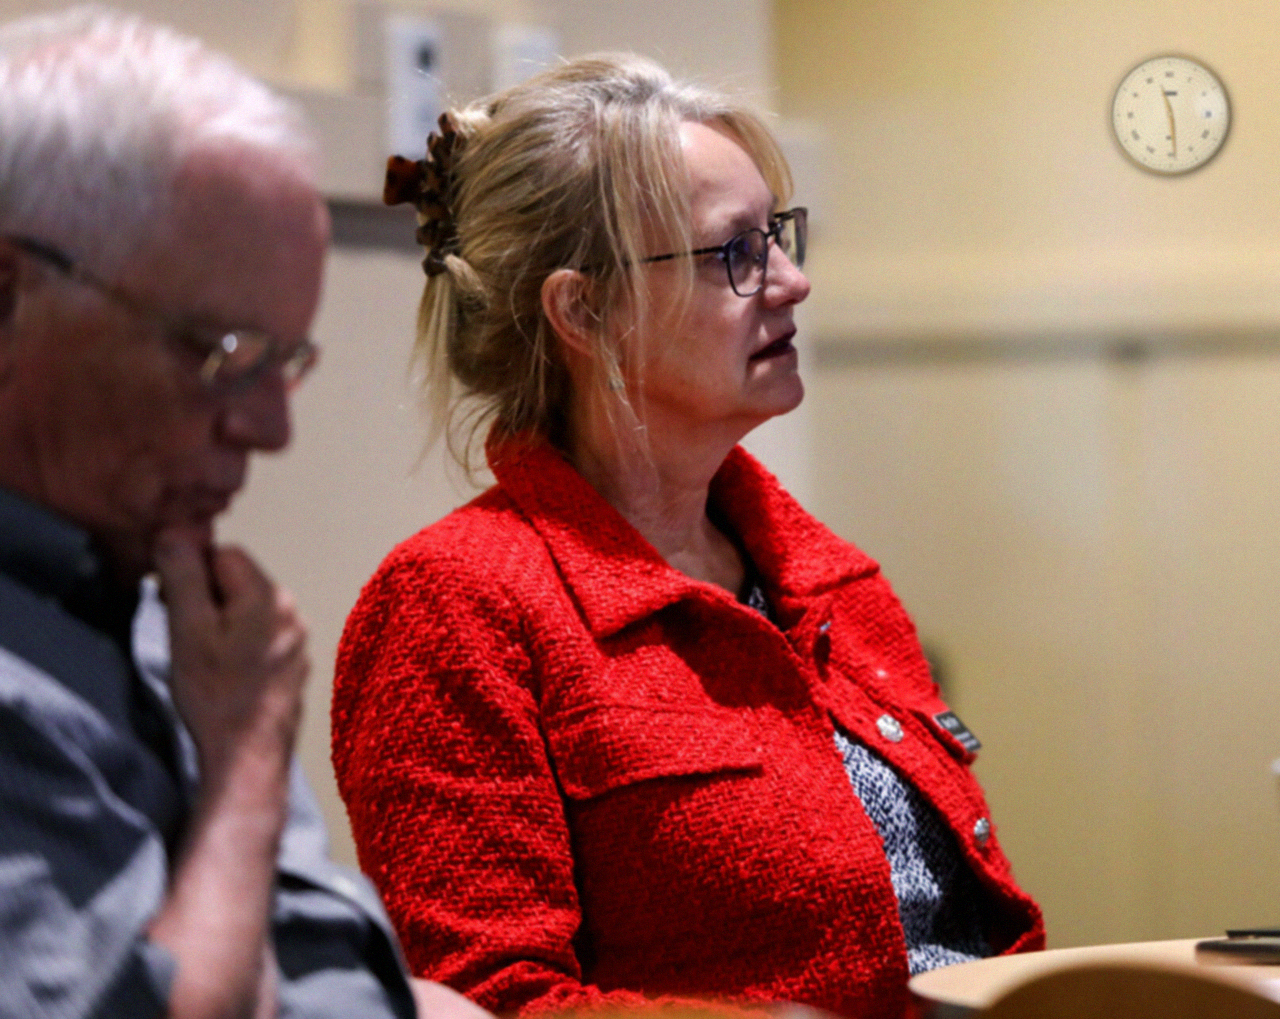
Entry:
11:29
